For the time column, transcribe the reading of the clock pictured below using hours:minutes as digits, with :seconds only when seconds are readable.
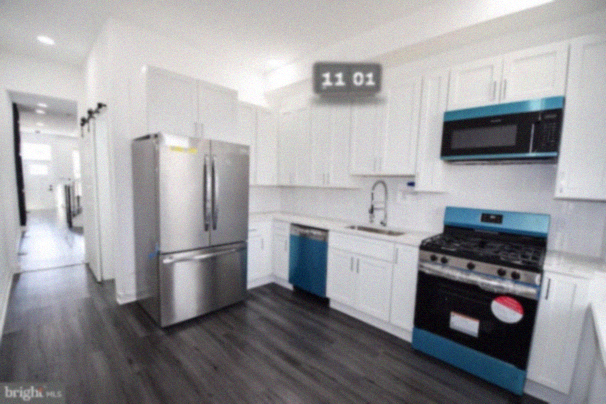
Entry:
11:01
